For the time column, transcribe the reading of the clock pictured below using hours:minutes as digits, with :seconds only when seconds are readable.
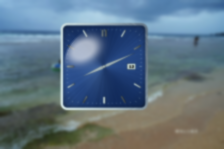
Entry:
8:11
